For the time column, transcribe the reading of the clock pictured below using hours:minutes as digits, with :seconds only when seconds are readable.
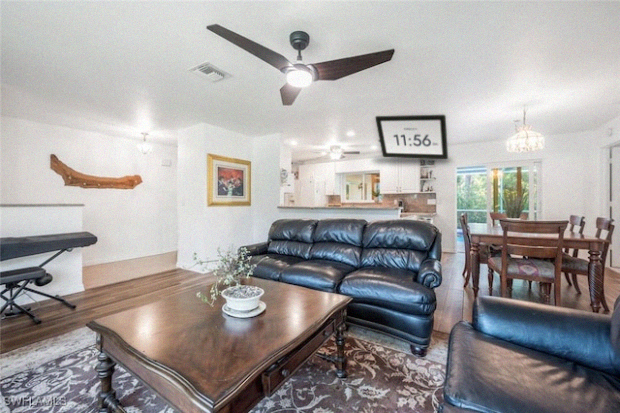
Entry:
11:56
